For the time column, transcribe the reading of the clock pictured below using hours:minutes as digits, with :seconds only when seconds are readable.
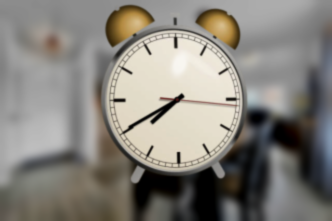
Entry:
7:40:16
